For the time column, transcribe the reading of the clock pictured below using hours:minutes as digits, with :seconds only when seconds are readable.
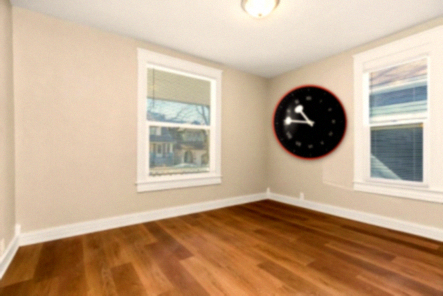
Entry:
10:46
